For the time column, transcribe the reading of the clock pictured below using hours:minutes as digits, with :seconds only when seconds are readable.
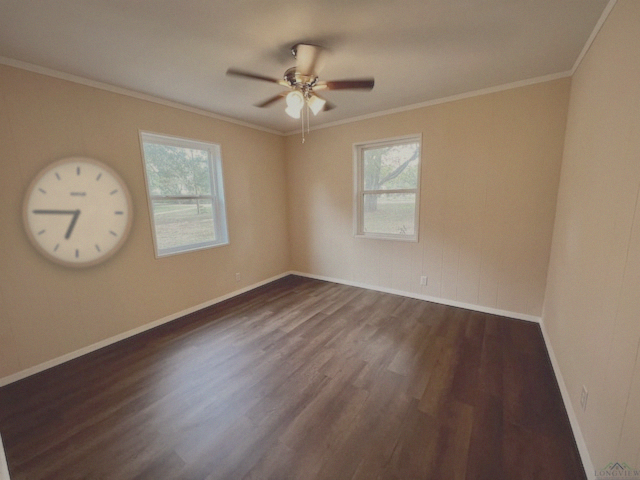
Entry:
6:45
